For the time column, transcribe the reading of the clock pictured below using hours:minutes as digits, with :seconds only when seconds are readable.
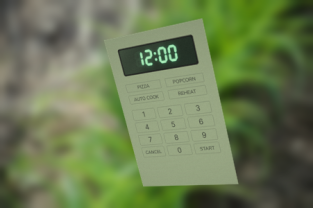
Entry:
12:00
